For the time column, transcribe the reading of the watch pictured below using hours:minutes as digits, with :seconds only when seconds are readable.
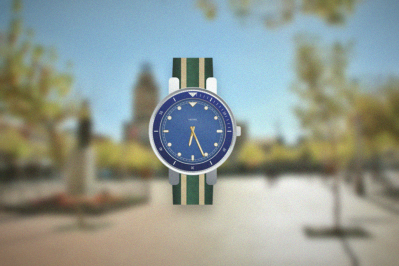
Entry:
6:26
